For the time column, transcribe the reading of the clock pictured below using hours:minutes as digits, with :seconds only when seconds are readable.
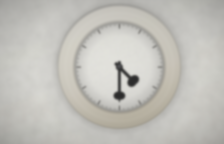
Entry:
4:30
